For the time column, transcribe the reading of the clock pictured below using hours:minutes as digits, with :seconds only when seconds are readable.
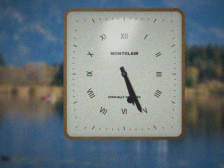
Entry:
5:26
